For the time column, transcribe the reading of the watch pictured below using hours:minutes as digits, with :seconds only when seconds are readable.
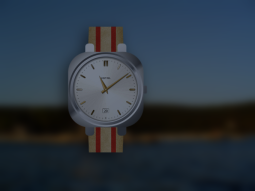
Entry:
11:09
